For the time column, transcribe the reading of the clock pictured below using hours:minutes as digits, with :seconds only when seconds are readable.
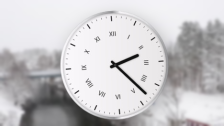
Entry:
2:23
